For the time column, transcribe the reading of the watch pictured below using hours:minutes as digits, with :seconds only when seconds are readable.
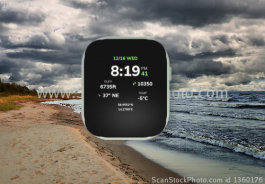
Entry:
8:19
